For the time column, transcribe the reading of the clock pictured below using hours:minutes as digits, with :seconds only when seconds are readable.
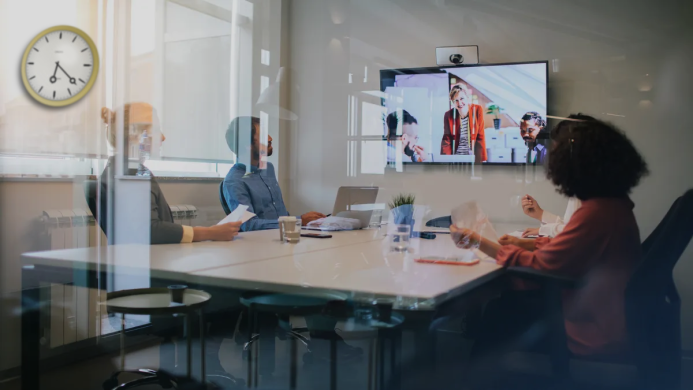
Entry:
6:22
